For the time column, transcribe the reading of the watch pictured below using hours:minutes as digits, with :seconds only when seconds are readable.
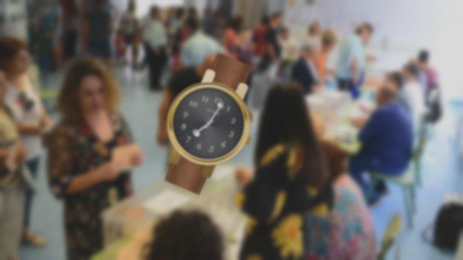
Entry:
7:02
